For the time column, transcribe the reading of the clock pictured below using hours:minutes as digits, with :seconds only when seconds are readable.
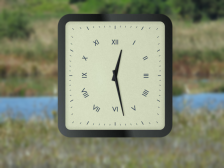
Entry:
12:28
